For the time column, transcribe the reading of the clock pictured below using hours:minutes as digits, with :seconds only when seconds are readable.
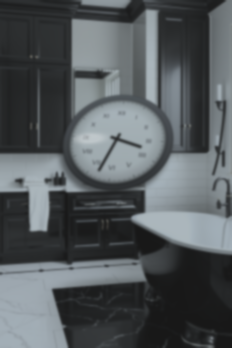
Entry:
3:33
